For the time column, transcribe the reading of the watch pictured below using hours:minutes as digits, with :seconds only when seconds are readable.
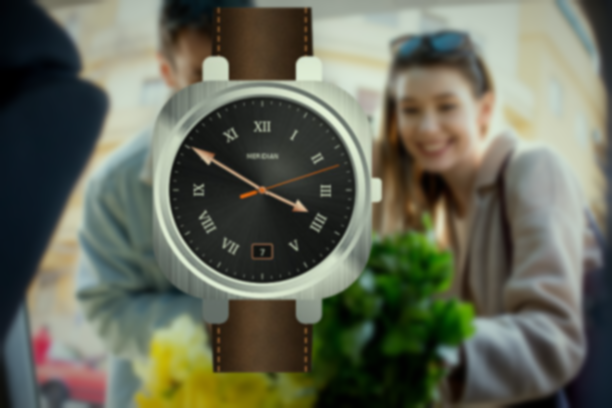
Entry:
3:50:12
